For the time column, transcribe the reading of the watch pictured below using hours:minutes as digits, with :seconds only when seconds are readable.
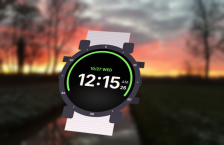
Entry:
12:15
